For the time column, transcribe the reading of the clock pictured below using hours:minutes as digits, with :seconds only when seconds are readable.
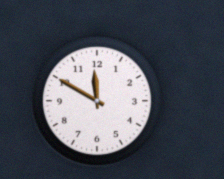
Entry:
11:50
